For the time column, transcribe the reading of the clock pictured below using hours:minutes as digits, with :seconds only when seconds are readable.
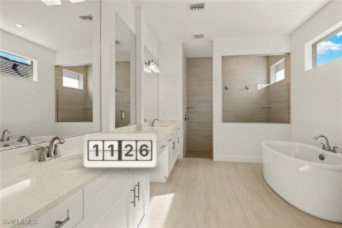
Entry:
11:26
